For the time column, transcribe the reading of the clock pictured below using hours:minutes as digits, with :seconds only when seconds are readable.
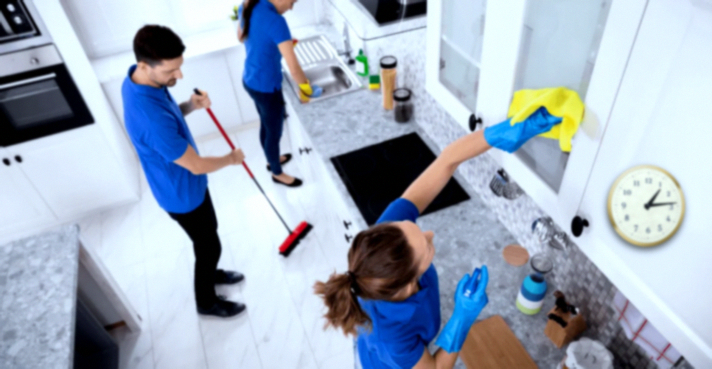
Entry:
1:14
